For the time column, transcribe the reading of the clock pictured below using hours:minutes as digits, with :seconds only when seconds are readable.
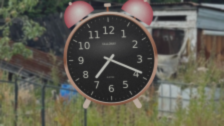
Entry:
7:19
